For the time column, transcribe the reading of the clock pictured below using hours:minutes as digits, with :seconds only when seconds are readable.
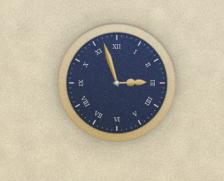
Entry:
2:57
